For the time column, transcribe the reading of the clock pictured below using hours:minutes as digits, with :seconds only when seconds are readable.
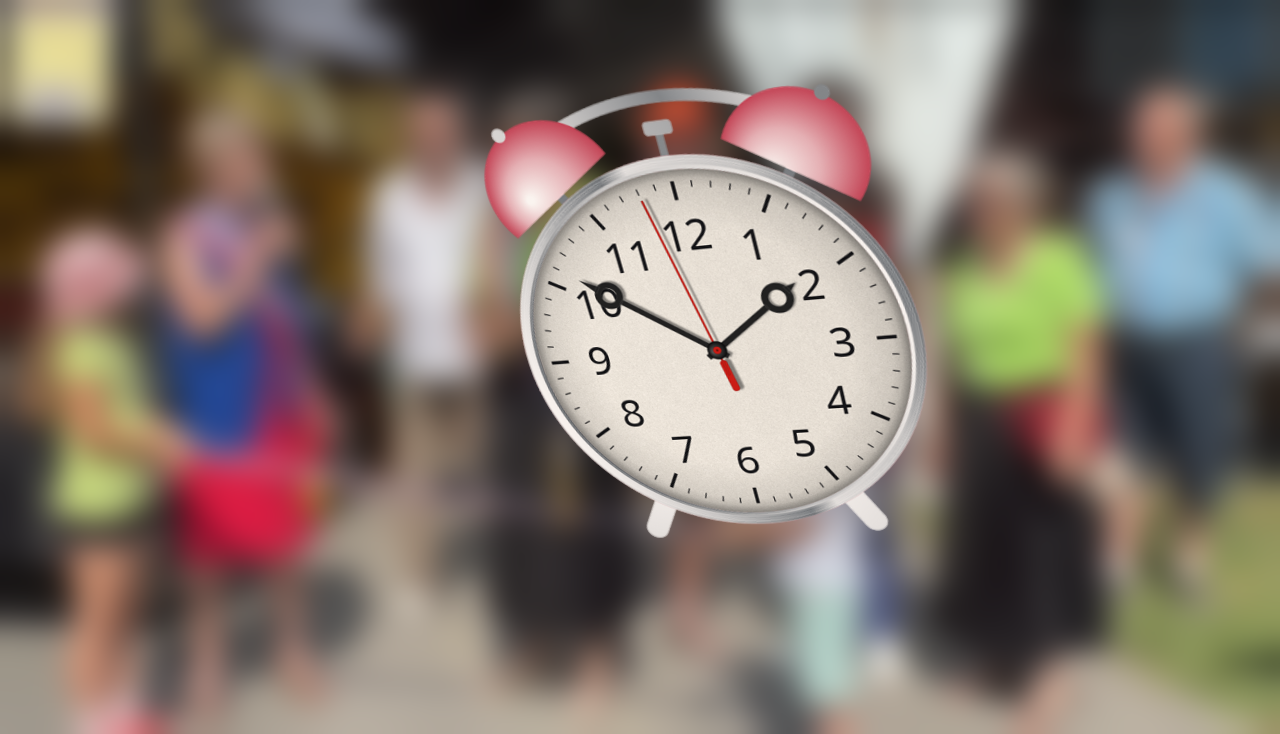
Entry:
1:50:58
